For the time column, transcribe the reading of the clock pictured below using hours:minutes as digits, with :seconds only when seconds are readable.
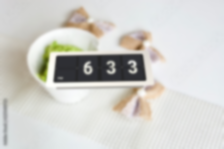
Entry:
6:33
